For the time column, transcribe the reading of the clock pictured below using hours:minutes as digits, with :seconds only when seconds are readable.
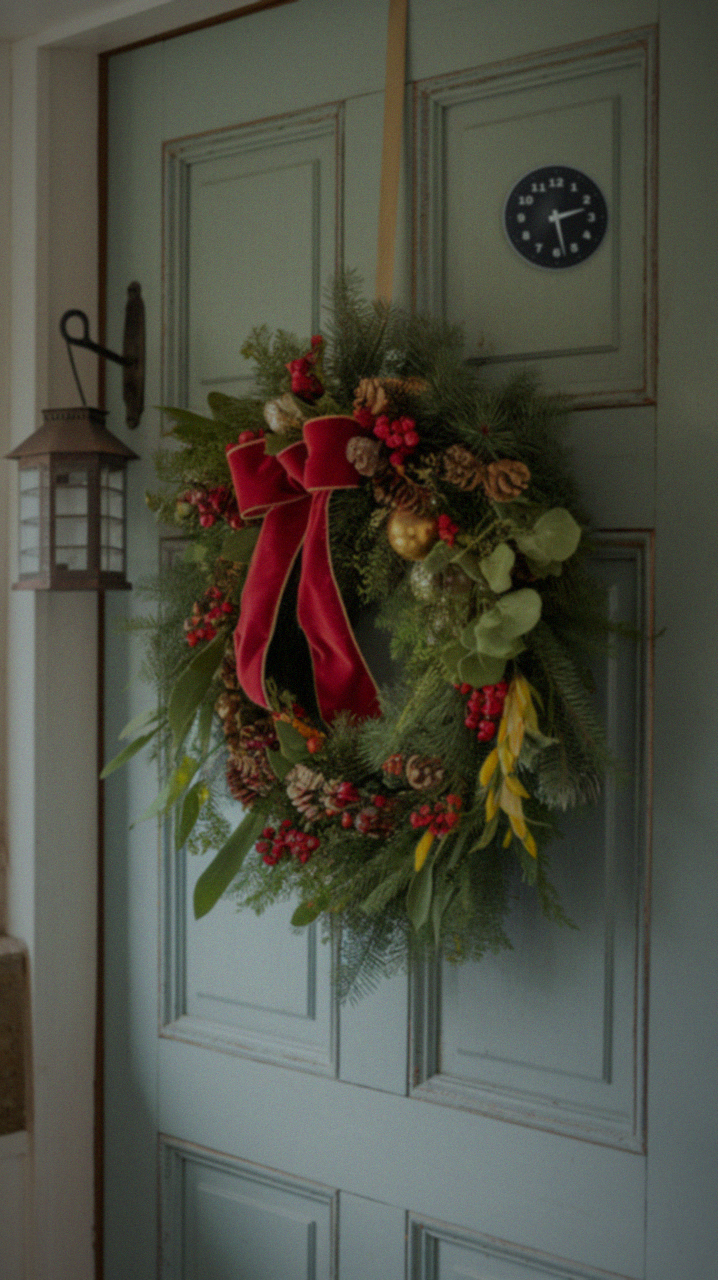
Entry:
2:28
